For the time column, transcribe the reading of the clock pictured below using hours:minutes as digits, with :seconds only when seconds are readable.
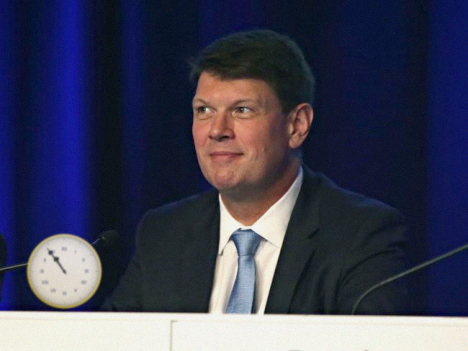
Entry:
10:54
